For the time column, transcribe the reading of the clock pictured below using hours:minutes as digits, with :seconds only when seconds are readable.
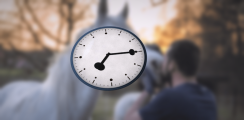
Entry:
7:15
